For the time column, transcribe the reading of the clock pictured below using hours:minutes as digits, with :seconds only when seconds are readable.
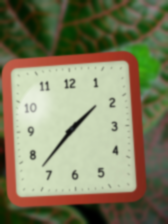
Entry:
1:37
